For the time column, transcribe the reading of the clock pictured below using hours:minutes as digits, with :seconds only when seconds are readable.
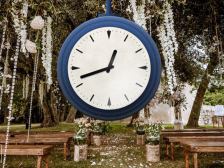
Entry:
12:42
